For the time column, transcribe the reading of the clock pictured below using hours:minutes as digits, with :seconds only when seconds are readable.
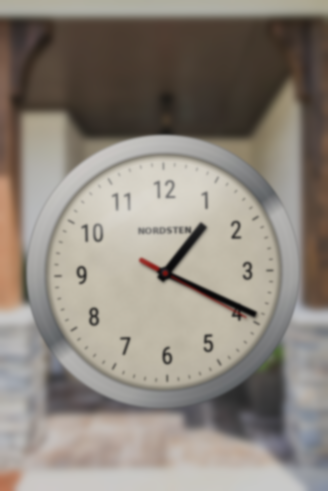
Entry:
1:19:20
